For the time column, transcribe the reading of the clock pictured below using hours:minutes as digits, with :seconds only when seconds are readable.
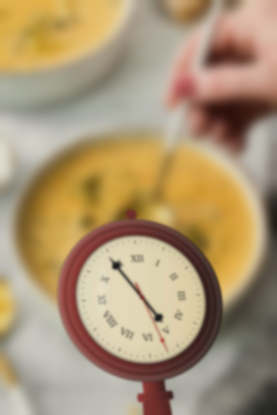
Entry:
4:54:27
